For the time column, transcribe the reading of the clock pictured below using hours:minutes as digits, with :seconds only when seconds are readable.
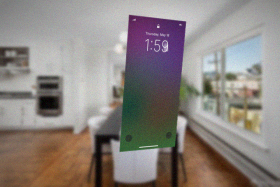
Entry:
1:59
